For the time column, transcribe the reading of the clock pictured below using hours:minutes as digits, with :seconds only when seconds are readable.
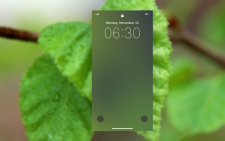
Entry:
6:30
